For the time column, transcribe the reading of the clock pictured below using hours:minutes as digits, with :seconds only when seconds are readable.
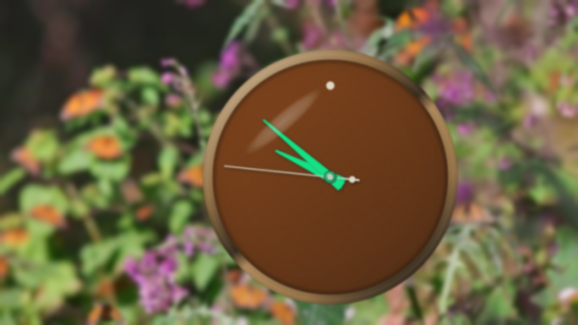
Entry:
9:51:46
